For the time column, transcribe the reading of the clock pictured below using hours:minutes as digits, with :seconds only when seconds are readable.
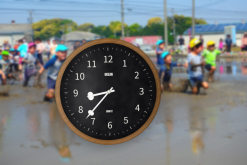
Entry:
8:37
